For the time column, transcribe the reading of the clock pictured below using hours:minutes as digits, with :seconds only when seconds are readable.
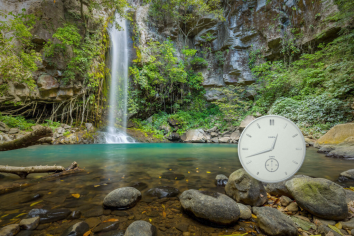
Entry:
12:42
